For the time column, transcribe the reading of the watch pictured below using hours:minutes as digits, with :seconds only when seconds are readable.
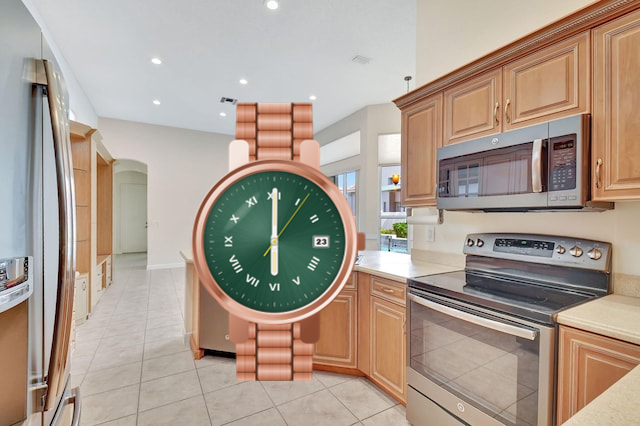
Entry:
6:00:06
